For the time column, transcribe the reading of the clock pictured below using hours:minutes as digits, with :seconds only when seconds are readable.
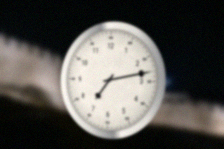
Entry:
7:13
